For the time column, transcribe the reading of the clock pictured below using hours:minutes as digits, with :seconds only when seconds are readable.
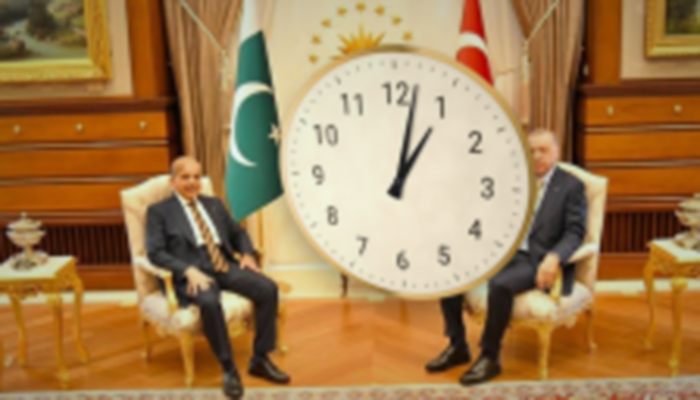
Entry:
1:02
